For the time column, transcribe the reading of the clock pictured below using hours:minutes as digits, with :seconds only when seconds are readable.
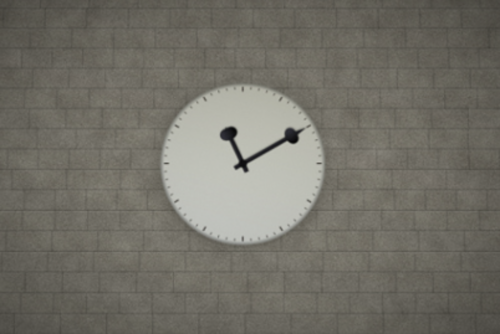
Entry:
11:10
